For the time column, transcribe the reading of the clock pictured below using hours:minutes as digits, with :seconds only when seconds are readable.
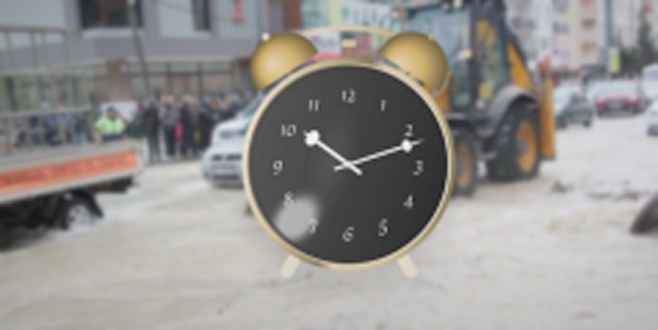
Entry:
10:12
